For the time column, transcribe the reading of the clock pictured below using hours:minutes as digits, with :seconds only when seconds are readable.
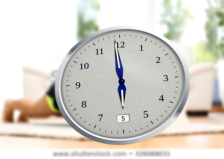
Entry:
5:59
